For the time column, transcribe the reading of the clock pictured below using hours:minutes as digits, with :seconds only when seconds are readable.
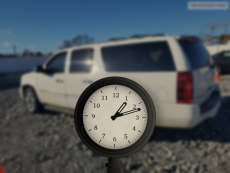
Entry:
1:12
